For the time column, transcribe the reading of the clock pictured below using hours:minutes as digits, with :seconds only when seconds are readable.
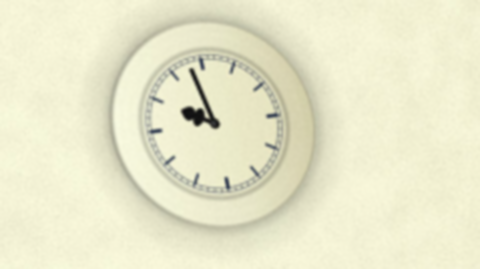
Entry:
9:58
